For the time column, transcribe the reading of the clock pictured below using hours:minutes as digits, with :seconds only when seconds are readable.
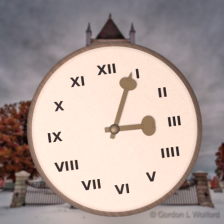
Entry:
3:04
